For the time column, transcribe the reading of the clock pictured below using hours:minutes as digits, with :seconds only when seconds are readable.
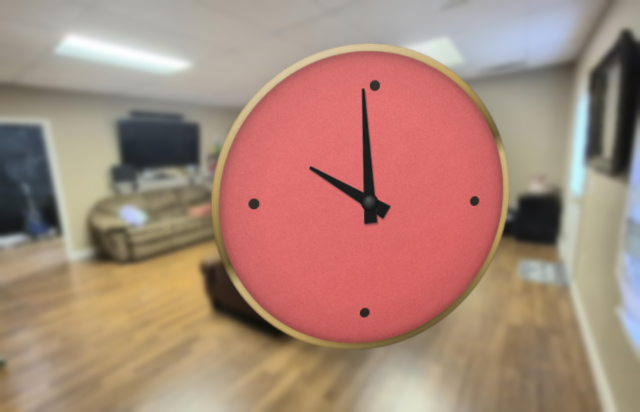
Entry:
9:59
